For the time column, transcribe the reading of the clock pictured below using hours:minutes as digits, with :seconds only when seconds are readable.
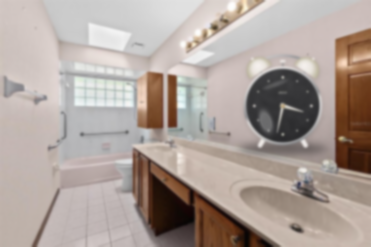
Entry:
3:32
